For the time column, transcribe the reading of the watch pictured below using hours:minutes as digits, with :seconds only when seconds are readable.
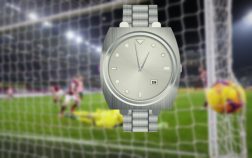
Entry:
12:58
